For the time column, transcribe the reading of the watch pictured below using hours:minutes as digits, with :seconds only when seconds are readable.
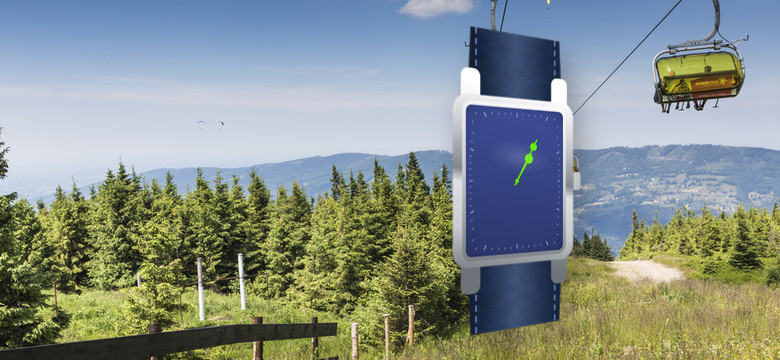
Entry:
1:05
